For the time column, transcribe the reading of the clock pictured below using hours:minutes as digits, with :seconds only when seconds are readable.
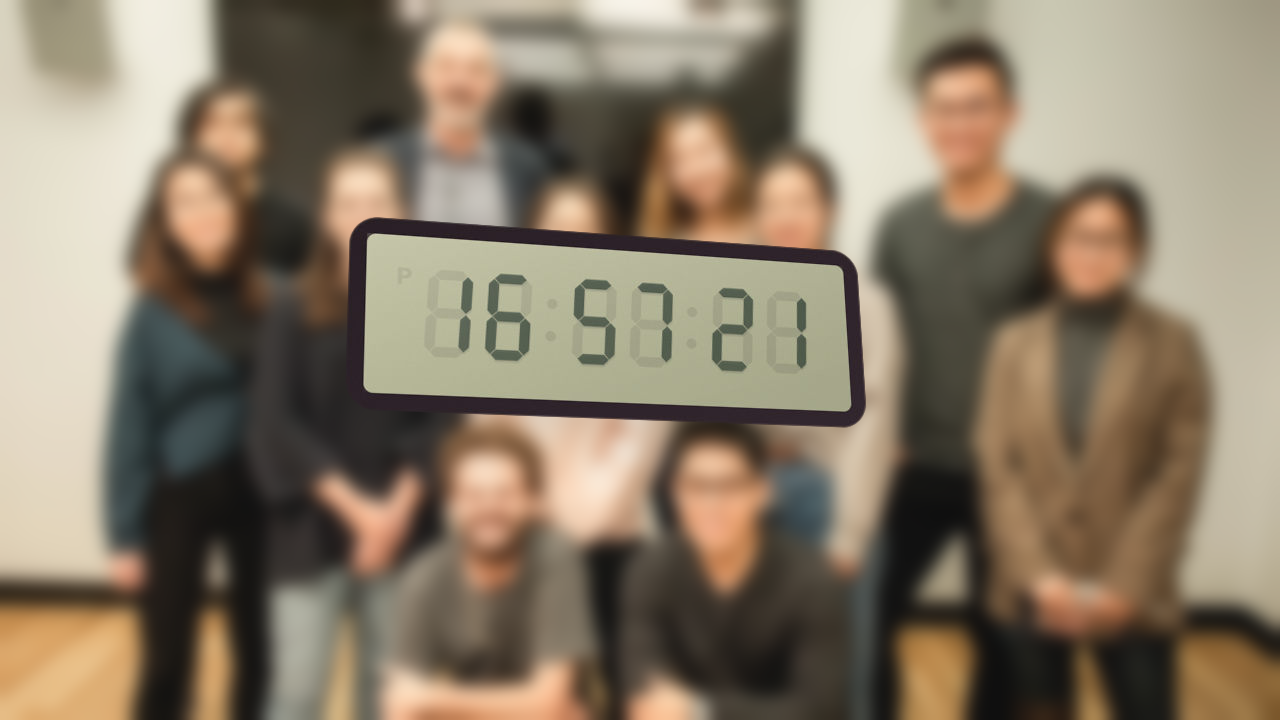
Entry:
16:57:21
